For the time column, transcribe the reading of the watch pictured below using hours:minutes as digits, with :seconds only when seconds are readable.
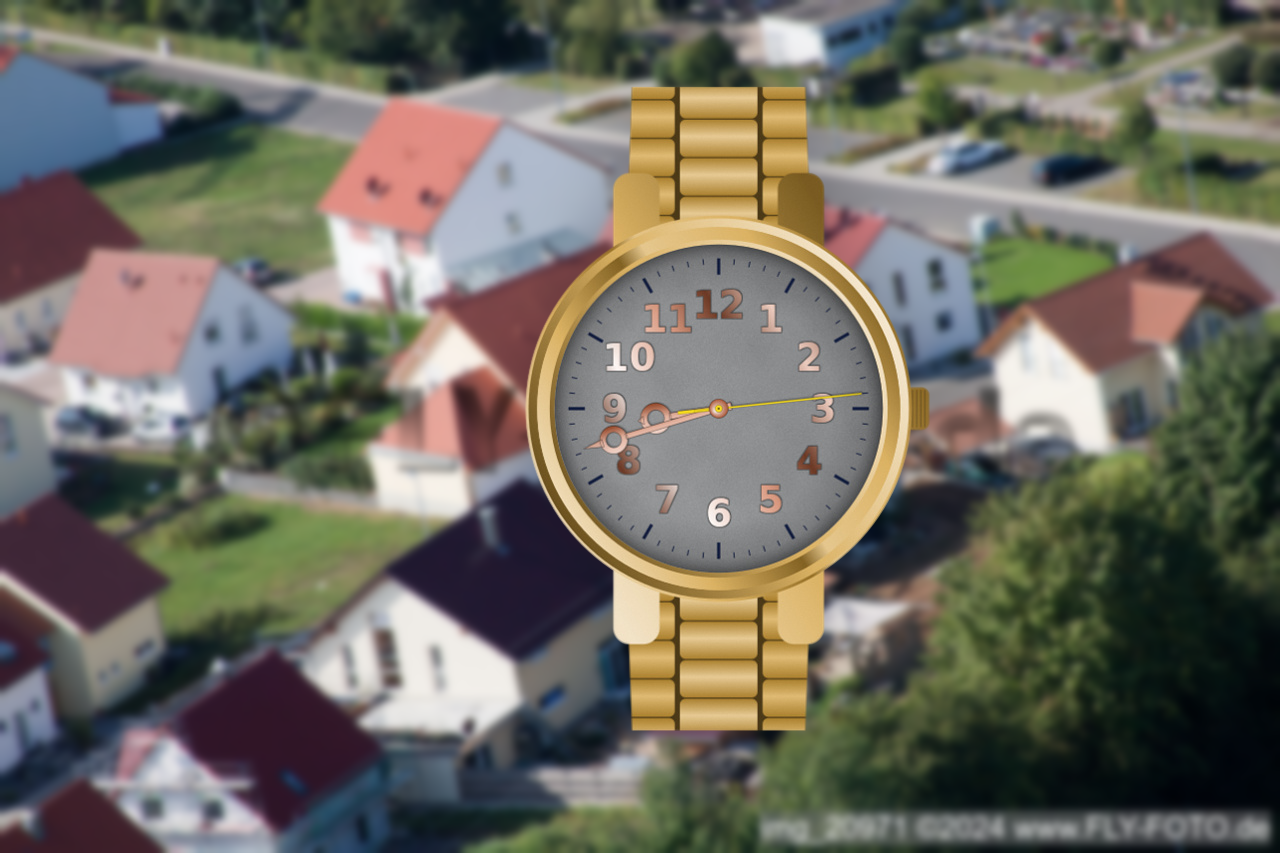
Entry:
8:42:14
